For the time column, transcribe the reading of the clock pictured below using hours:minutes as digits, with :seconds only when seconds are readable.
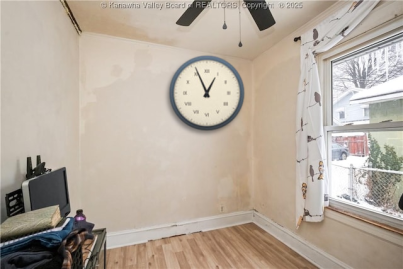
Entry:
12:56
